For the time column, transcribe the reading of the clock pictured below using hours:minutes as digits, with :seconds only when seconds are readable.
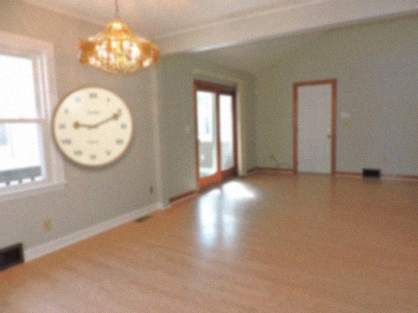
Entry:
9:11
